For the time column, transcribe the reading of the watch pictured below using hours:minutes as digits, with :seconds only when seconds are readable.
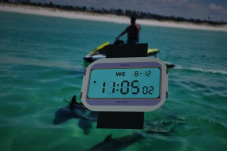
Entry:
11:05:02
